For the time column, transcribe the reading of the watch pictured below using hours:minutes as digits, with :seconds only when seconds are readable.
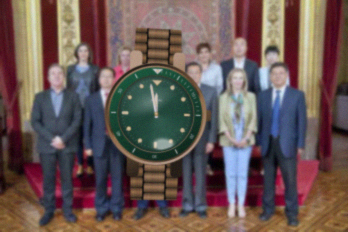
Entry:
11:58
